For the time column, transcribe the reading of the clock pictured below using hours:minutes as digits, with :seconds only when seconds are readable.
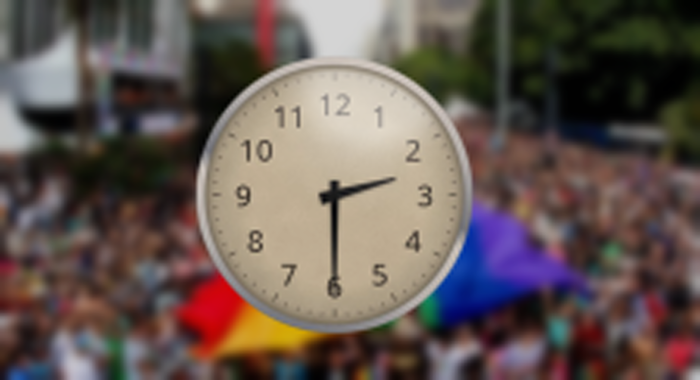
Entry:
2:30
